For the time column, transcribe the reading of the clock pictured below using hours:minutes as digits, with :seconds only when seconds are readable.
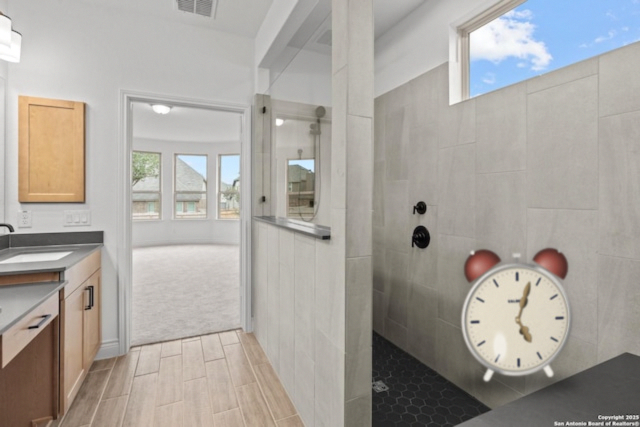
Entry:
5:03
